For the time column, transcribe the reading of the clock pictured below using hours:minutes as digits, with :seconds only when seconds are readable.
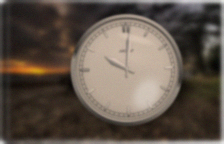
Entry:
10:01
